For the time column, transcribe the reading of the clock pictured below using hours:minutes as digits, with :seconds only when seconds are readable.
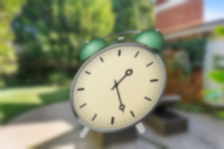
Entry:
1:27
